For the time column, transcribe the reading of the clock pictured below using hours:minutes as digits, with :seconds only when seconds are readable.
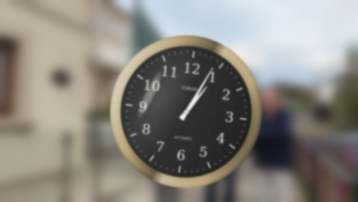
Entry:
1:04
